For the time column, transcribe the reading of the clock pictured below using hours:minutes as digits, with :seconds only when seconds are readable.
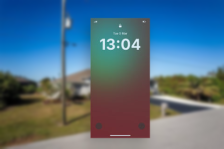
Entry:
13:04
